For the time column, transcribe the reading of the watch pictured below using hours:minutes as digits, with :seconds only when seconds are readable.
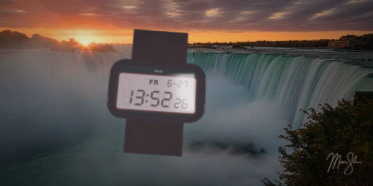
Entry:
13:52:26
